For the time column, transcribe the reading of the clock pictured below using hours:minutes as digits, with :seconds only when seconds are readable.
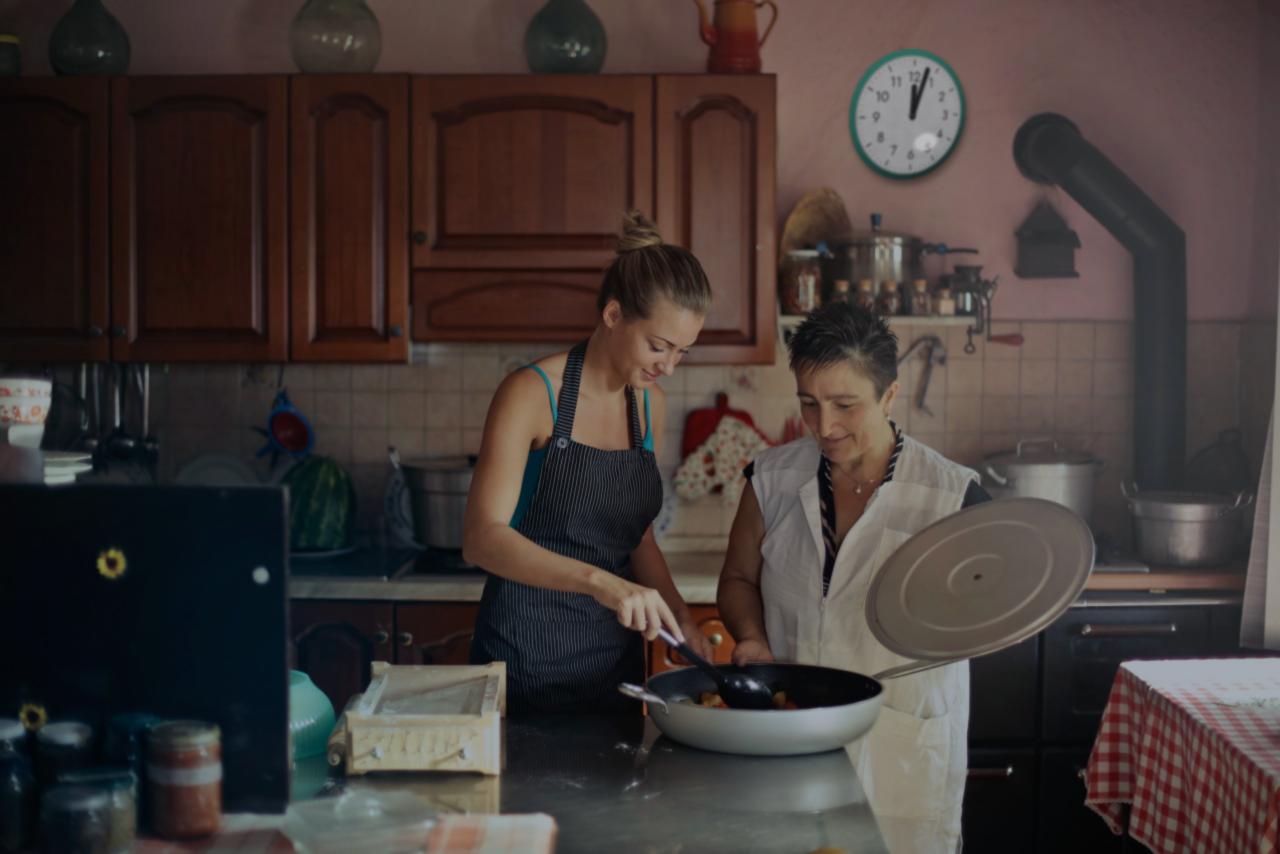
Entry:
12:03
